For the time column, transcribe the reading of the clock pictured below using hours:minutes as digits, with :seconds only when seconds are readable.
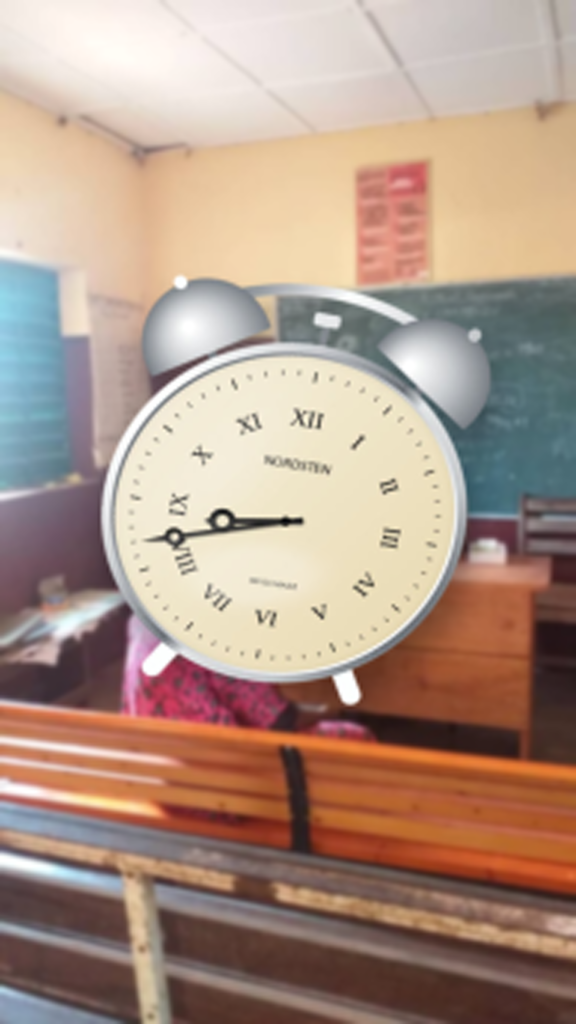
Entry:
8:42
